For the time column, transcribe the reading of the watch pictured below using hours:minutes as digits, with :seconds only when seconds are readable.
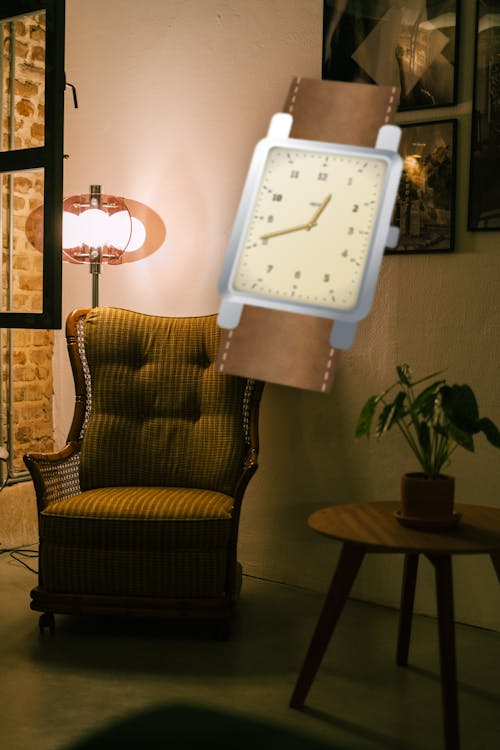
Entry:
12:41
